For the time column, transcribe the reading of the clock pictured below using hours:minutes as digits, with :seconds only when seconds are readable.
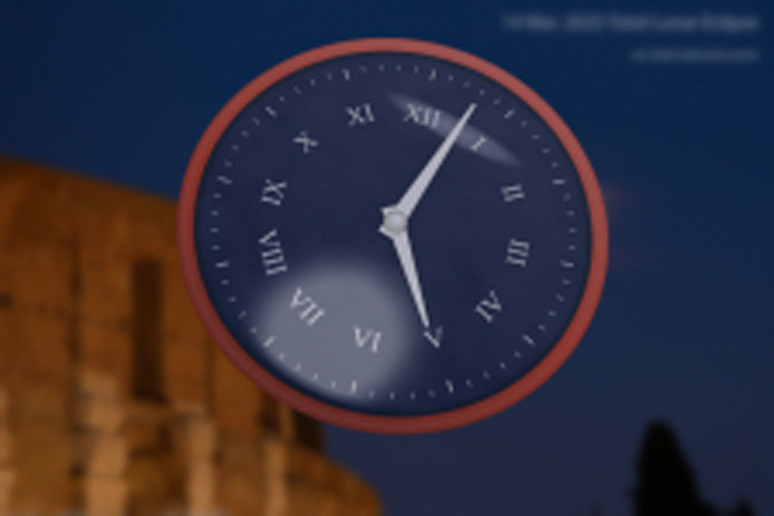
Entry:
5:03
